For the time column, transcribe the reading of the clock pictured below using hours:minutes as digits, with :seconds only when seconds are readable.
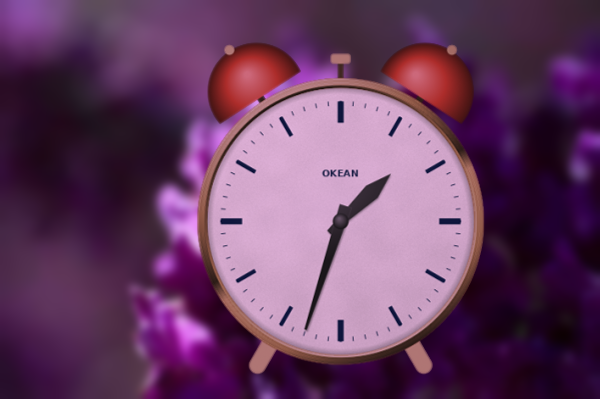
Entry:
1:33
